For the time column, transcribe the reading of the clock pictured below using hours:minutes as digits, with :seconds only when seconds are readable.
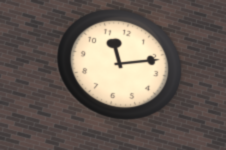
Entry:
11:11
